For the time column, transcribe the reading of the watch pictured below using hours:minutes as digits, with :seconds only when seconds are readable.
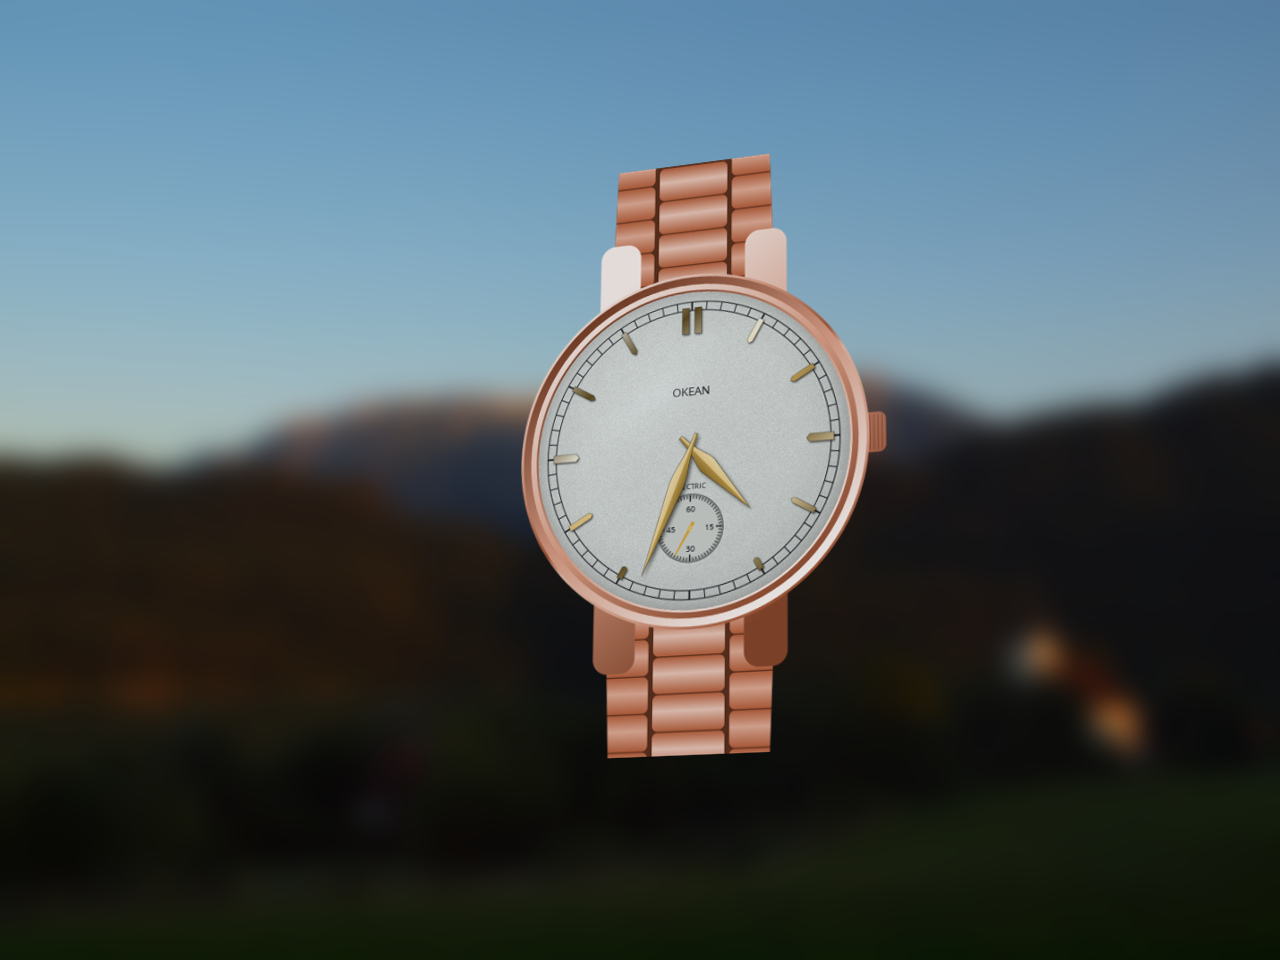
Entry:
4:33:35
